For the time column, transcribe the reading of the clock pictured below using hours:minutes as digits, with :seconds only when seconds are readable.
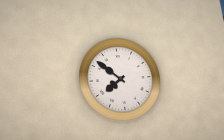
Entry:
7:52
